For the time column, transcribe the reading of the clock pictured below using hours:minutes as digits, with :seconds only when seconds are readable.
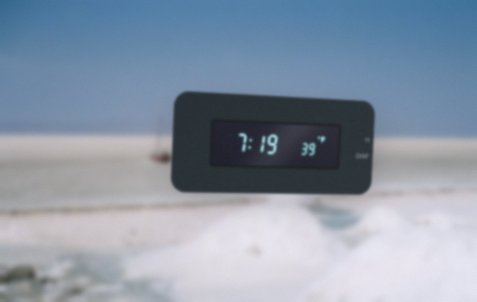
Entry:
7:19
